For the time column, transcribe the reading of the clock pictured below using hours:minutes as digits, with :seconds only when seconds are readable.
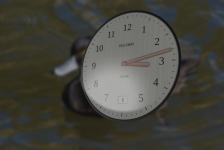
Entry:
3:13
